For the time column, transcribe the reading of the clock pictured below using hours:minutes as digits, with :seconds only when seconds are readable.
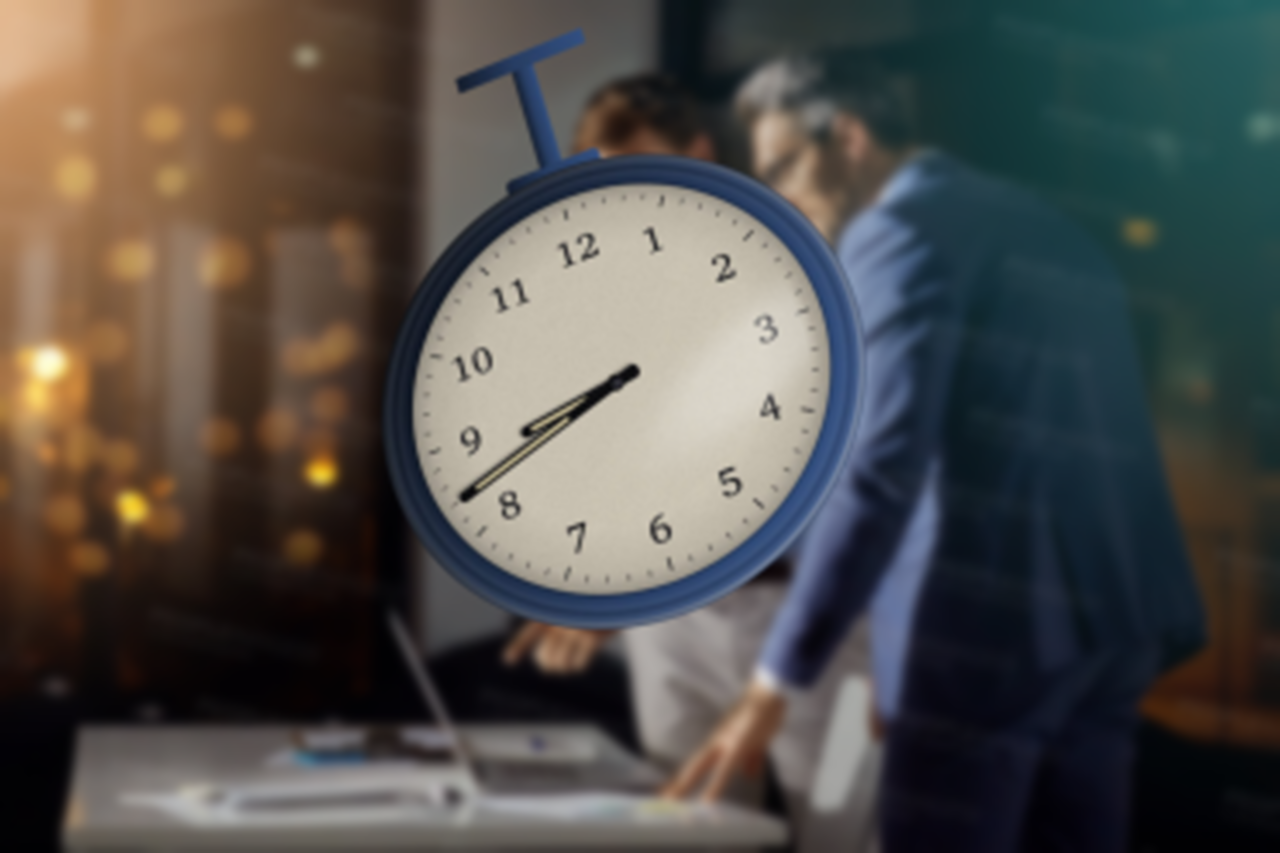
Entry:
8:42
